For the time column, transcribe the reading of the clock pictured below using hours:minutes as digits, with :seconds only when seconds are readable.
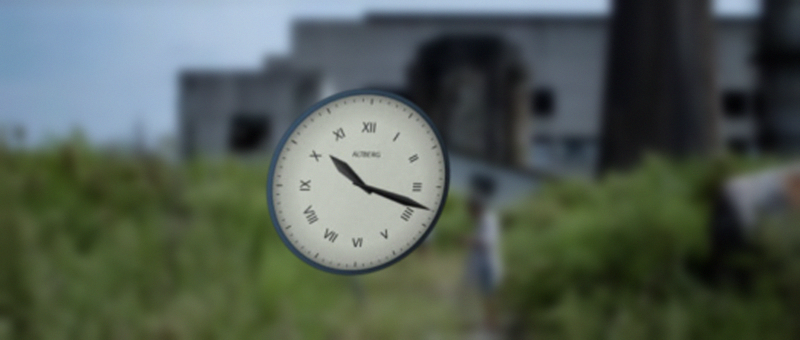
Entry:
10:18
